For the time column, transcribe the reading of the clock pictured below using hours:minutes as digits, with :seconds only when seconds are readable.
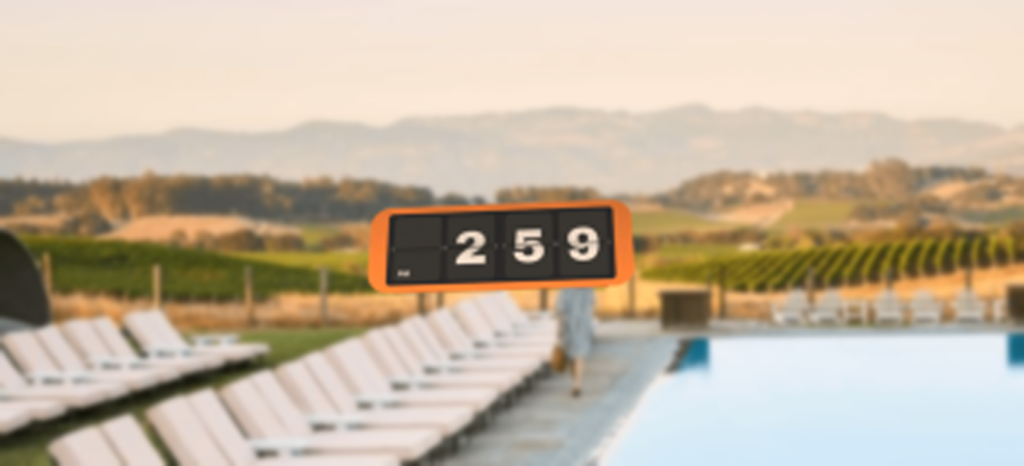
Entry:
2:59
